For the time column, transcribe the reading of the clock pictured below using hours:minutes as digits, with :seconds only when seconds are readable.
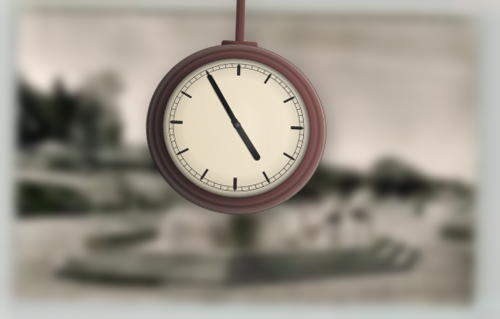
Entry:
4:55
